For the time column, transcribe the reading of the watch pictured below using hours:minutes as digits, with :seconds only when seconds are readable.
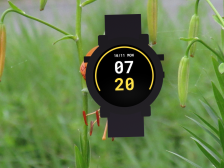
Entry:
7:20
